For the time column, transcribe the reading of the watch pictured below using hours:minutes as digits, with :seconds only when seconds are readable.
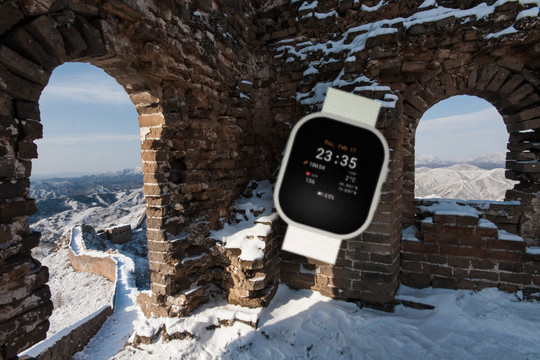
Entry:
23:35
